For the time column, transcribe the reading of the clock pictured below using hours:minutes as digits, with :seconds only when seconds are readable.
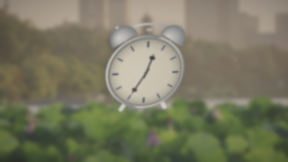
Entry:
12:35
